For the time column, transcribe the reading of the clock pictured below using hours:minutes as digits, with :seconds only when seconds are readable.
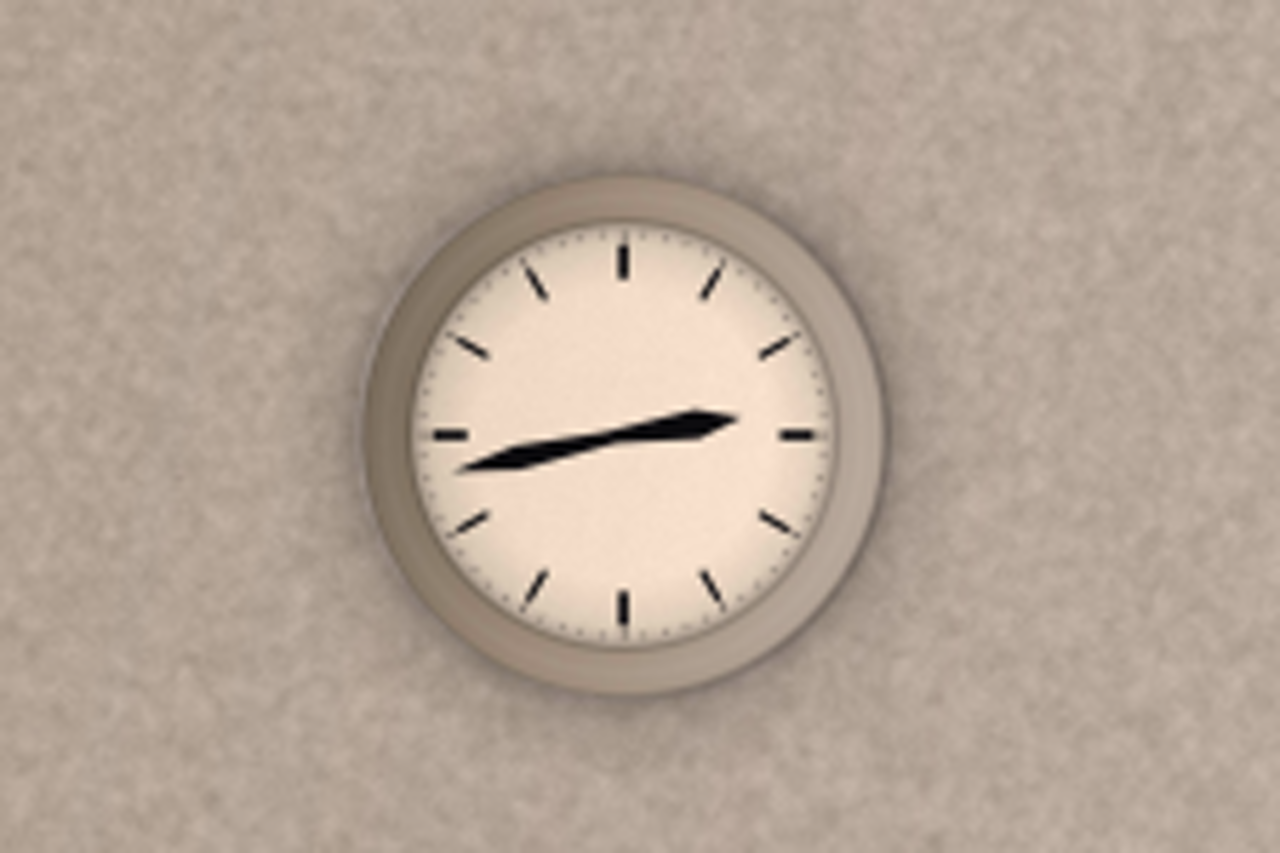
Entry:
2:43
